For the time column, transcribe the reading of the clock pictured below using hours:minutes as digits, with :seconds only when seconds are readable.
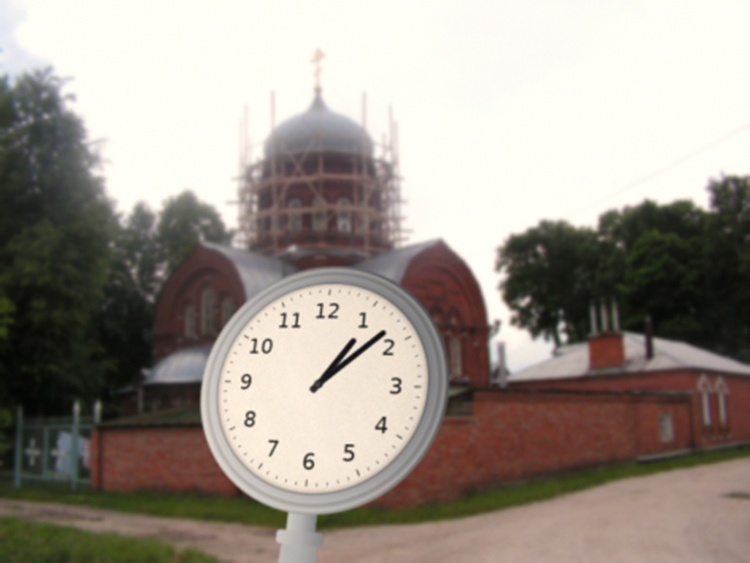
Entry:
1:08
